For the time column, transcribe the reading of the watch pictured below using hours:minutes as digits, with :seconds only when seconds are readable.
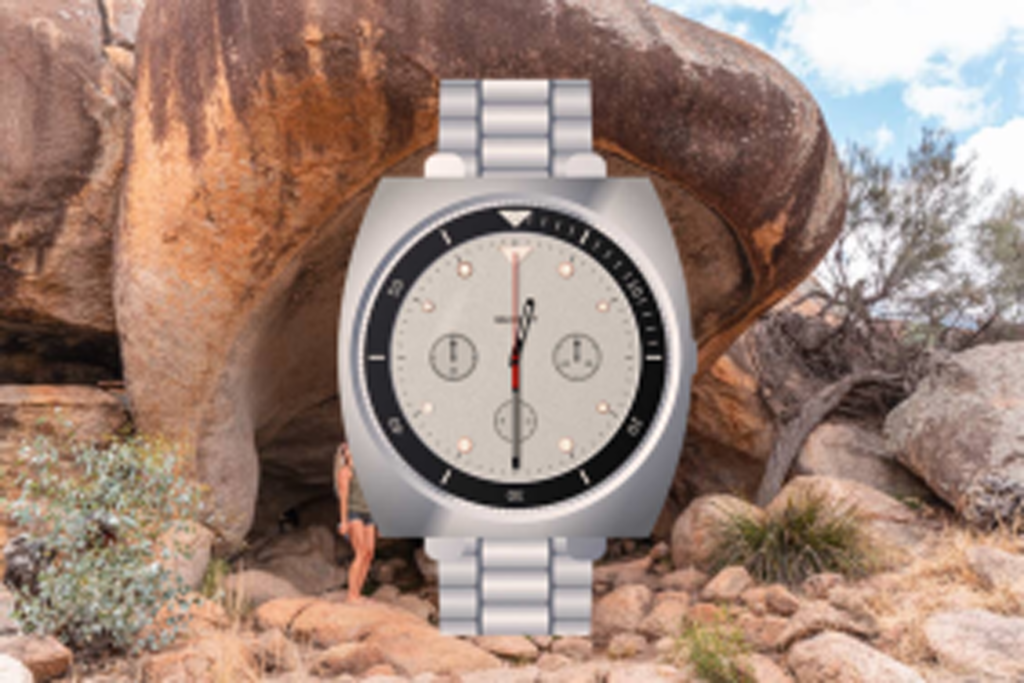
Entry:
12:30
